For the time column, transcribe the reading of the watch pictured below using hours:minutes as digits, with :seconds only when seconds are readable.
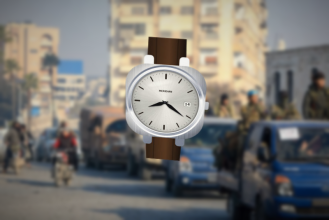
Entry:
8:21
